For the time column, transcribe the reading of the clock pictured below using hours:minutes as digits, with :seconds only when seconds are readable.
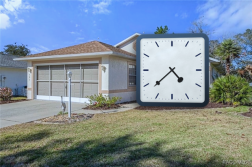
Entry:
4:38
